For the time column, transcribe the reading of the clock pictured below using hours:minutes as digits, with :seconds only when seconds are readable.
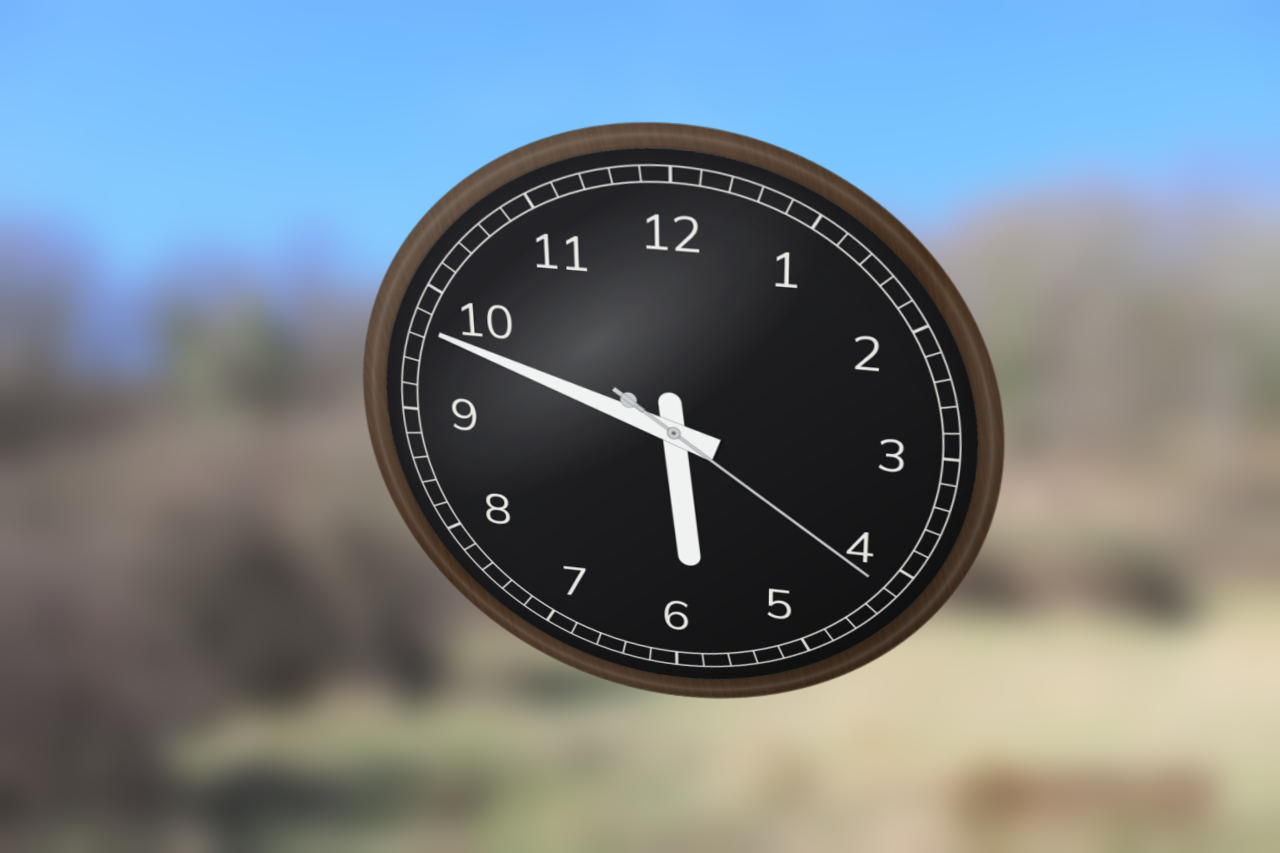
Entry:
5:48:21
